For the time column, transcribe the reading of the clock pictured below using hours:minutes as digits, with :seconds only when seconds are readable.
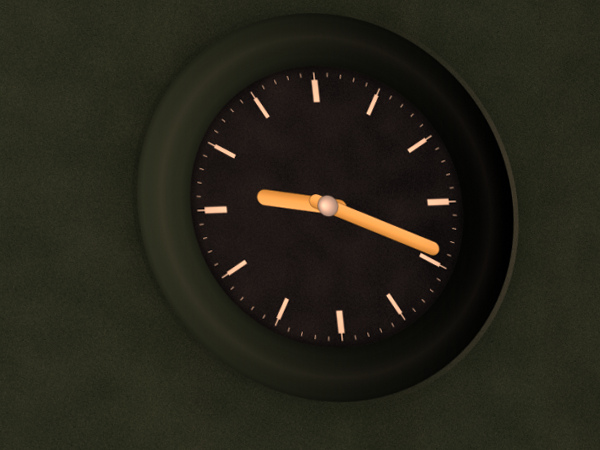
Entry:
9:19
